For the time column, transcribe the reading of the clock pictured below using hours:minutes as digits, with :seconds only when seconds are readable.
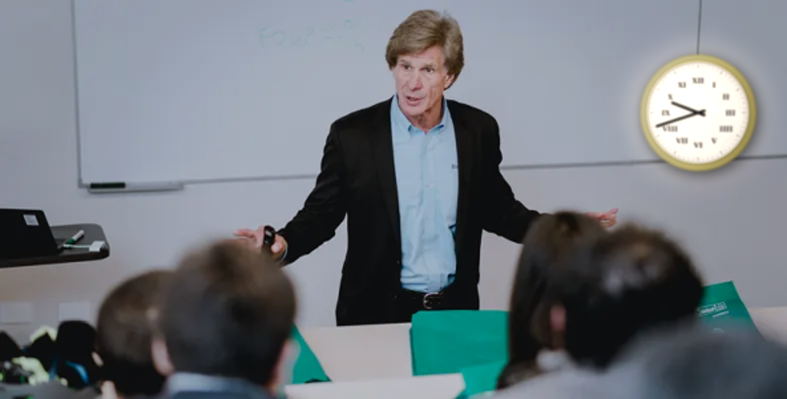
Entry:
9:42
